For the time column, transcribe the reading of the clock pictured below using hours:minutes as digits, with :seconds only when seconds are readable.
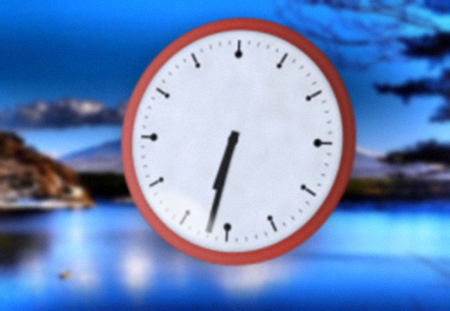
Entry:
6:32
